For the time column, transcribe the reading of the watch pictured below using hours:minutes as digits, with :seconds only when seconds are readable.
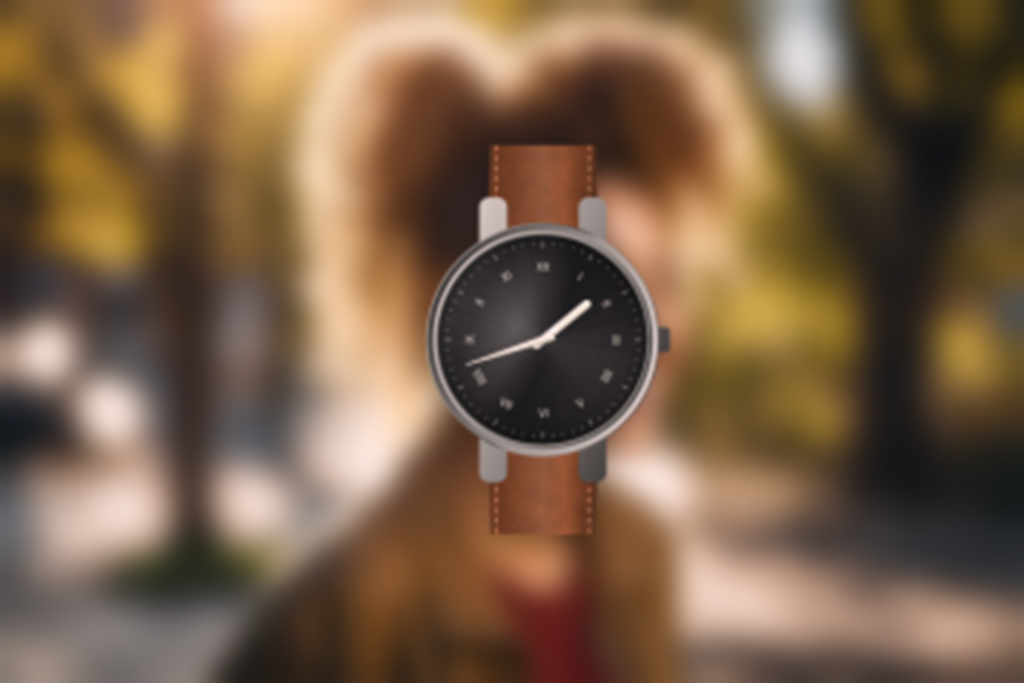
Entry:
1:42
